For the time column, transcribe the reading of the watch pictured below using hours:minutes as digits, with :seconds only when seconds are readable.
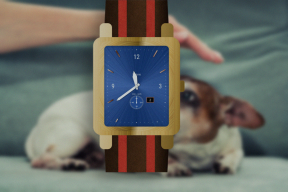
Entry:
11:39
